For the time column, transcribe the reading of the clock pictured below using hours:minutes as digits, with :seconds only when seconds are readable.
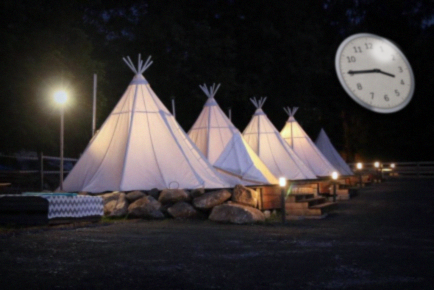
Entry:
3:45
